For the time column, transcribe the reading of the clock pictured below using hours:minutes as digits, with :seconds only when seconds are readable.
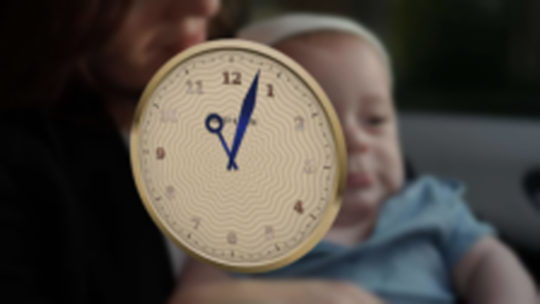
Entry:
11:03
